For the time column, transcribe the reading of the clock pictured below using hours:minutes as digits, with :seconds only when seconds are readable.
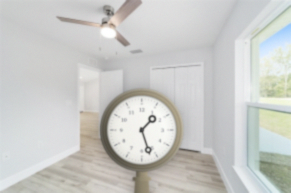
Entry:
1:27
